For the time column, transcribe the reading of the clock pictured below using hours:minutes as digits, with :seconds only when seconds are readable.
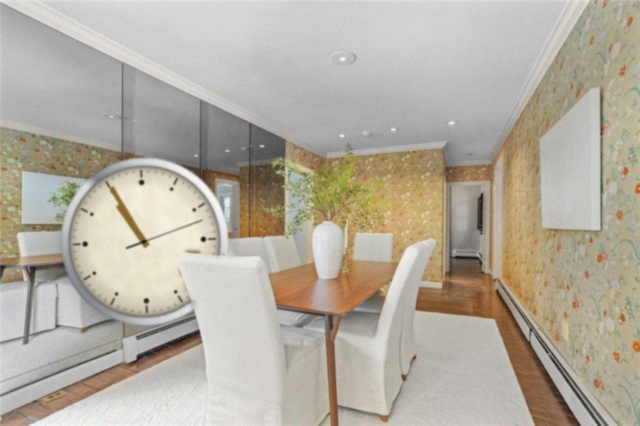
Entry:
10:55:12
